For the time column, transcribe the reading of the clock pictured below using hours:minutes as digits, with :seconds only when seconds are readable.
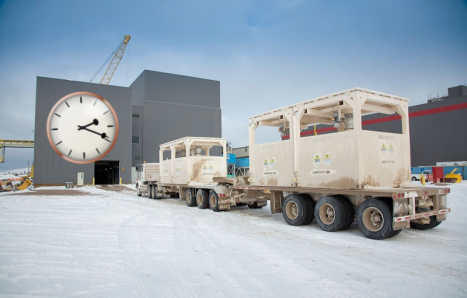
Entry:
2:19
